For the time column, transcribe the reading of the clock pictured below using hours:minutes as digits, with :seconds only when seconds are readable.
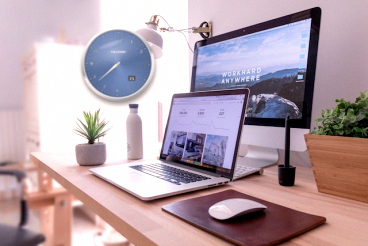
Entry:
7:38
